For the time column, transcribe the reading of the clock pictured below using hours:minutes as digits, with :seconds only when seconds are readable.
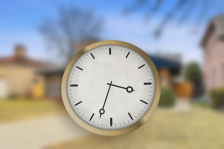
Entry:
3:33
